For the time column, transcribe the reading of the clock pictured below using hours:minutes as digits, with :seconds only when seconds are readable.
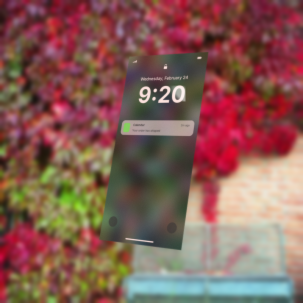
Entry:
9:20
